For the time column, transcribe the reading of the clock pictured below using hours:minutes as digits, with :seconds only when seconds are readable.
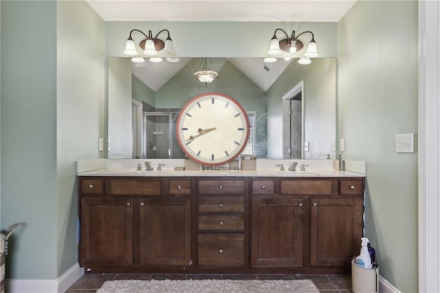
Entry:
8:41
